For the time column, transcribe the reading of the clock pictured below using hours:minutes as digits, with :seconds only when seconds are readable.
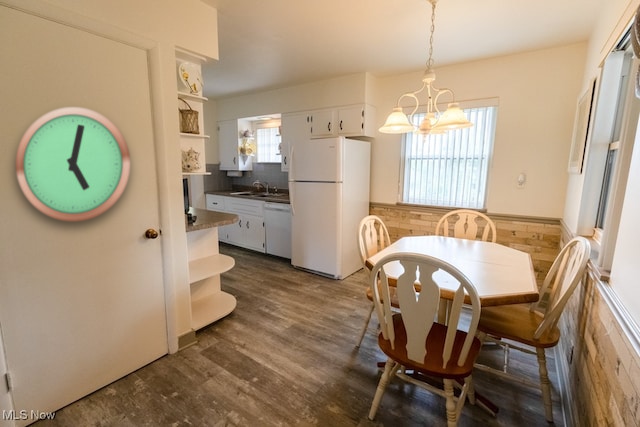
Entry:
5:02
